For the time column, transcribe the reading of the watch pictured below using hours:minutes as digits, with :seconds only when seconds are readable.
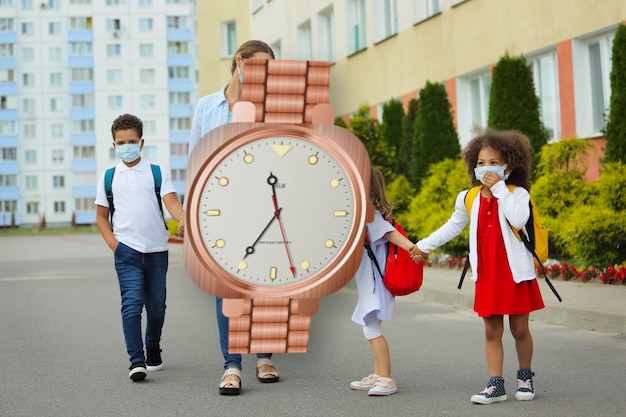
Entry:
11:35:27
